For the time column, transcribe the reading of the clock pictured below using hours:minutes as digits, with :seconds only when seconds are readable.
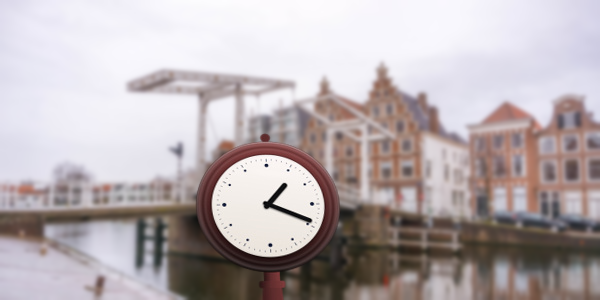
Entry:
1:19
